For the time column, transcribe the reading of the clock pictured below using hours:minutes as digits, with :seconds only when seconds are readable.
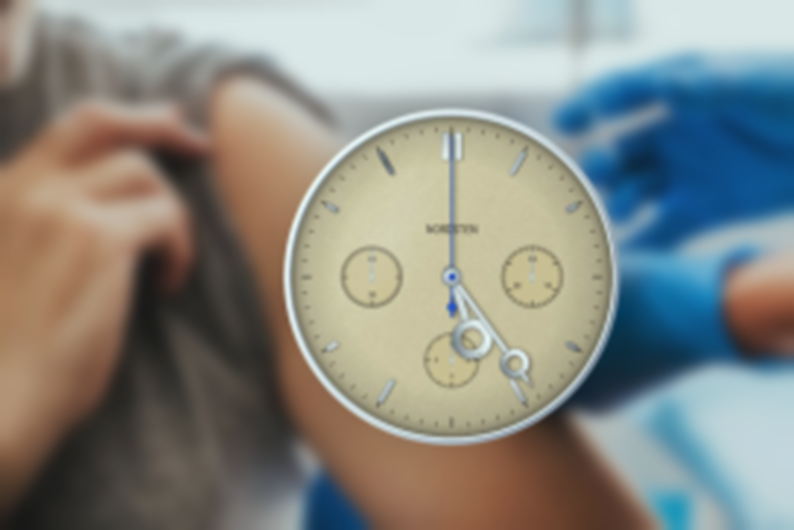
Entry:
5:24
